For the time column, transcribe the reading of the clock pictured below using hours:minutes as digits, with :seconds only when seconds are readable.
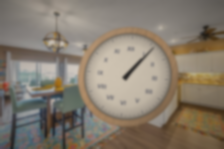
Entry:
1:06
